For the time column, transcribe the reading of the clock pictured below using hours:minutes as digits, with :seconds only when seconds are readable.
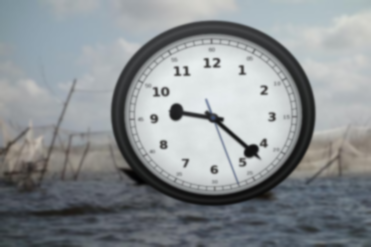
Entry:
9:22:27
